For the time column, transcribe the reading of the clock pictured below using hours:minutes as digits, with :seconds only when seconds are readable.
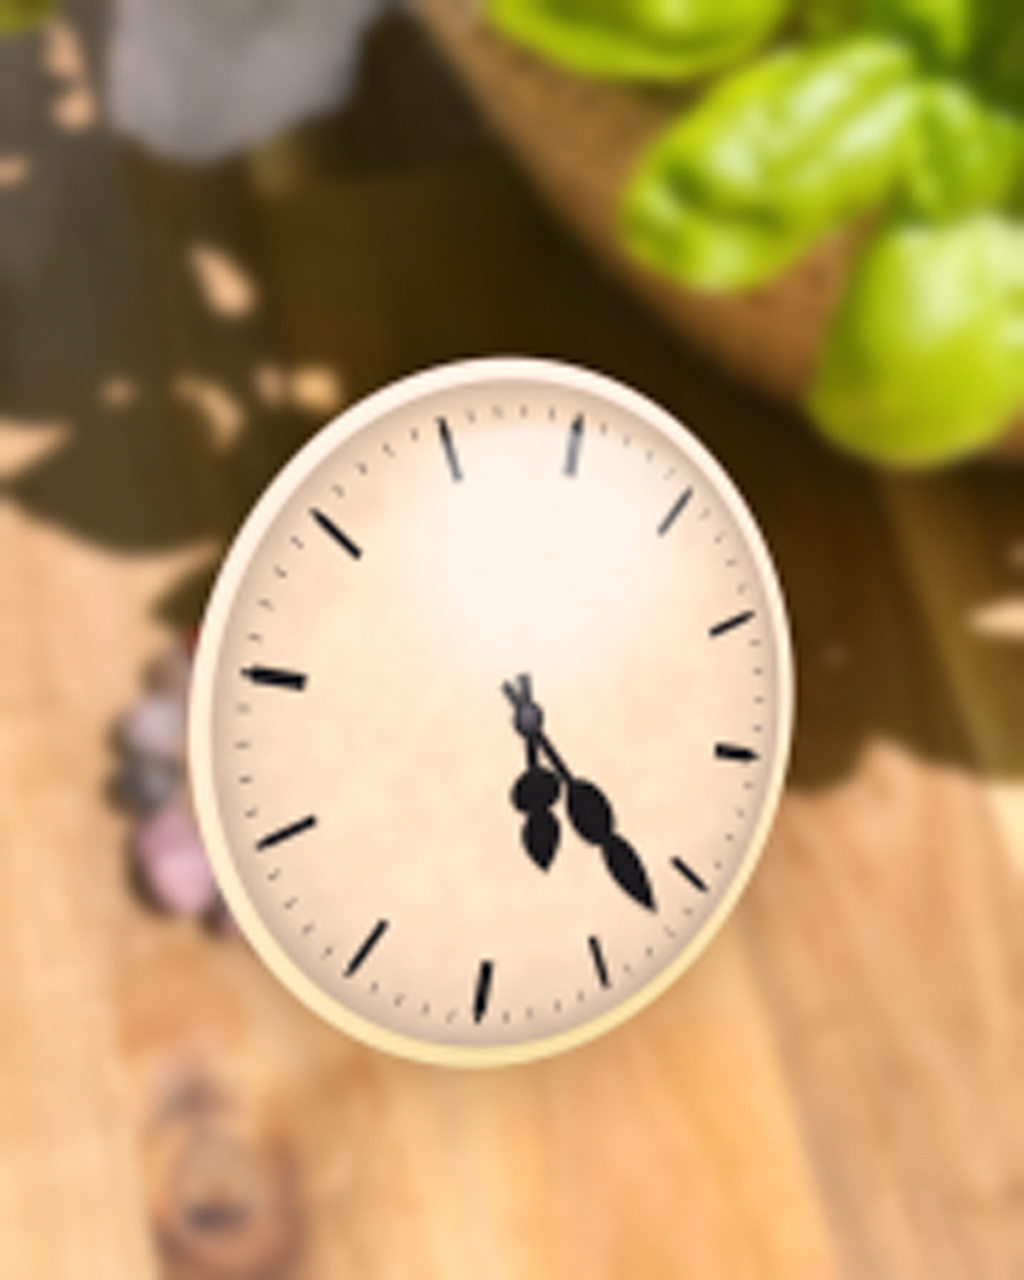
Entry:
5:22
